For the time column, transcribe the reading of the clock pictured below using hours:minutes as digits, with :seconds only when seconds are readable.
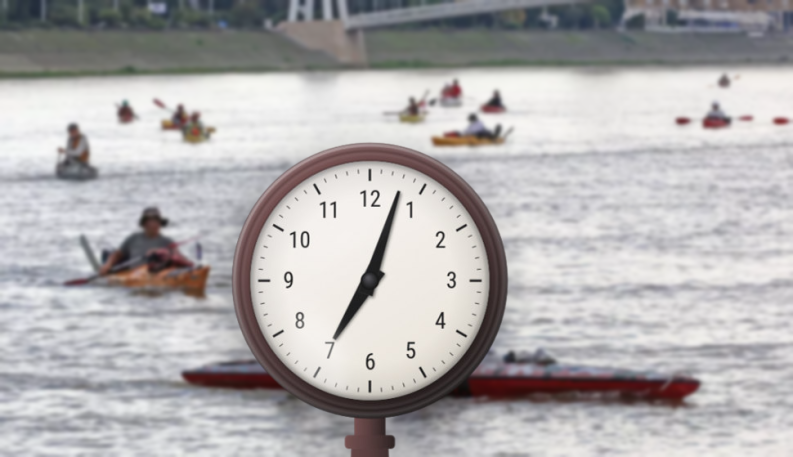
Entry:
7:03
